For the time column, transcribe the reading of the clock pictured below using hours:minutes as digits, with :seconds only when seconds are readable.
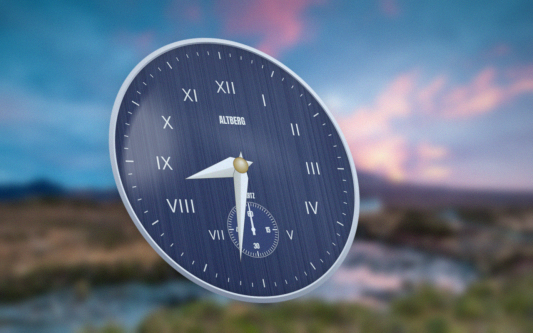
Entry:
8:32
